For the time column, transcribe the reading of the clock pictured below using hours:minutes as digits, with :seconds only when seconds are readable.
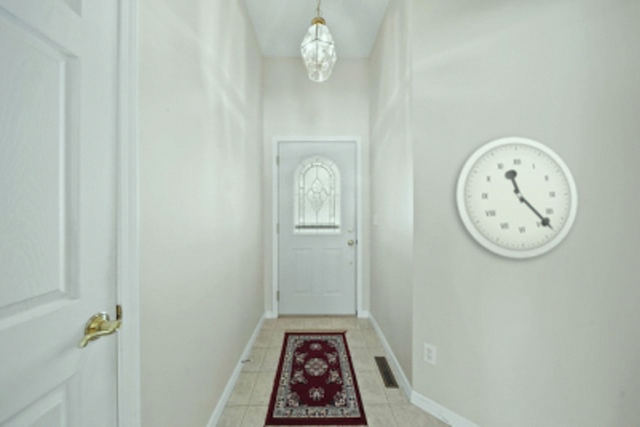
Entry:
11:23
